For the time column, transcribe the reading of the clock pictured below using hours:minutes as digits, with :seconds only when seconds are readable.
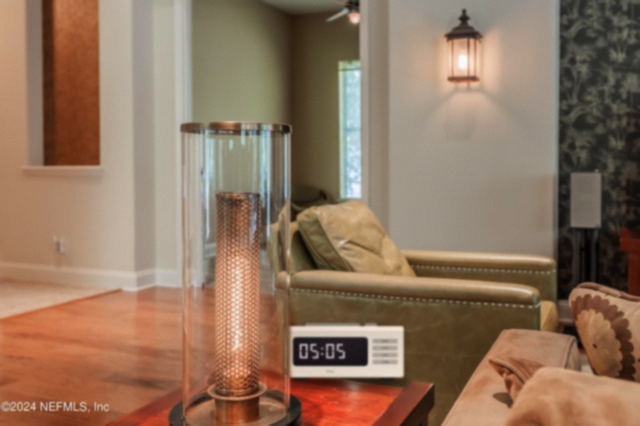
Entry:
5:05
